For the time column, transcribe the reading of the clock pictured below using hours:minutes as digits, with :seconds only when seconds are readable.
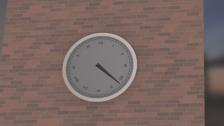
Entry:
4:22
